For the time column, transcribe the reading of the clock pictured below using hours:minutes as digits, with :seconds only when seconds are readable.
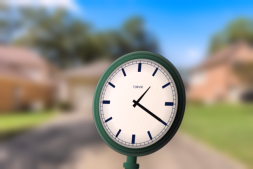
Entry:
1:20
